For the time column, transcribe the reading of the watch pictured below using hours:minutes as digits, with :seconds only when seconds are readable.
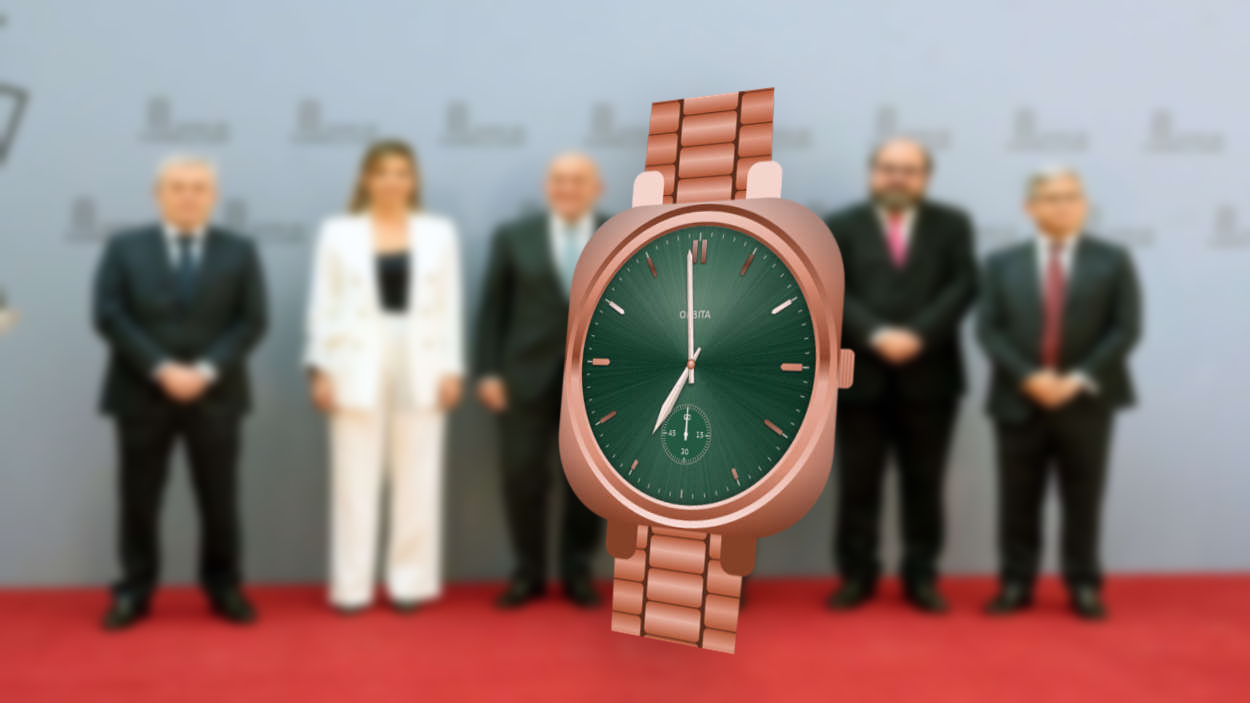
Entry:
6:59
